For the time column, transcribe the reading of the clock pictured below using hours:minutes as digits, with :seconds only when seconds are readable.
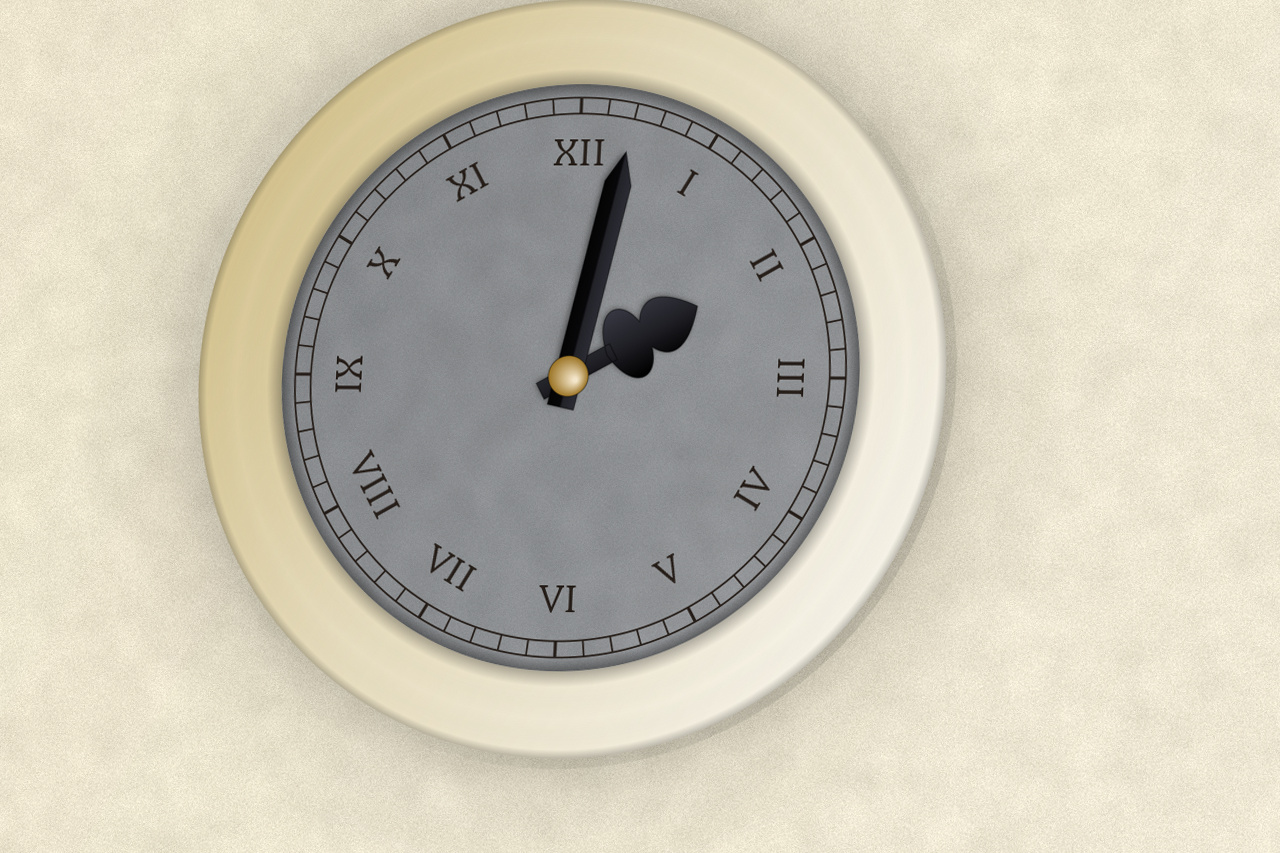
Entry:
2:02
